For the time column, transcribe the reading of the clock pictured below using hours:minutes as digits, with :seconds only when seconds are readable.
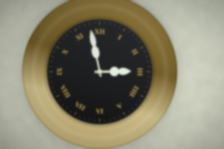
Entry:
2:58
